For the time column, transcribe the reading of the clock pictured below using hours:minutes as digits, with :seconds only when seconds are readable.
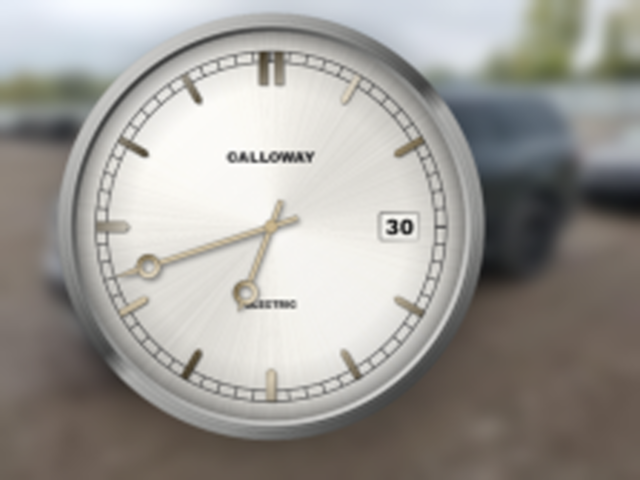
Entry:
6:42
